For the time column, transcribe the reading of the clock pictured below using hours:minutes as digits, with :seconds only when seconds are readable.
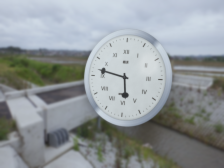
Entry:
5:47
